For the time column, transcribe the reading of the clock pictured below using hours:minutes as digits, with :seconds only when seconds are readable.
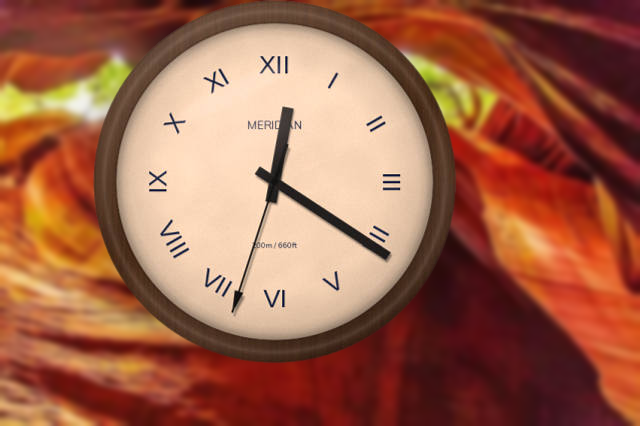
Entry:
12:20:33
